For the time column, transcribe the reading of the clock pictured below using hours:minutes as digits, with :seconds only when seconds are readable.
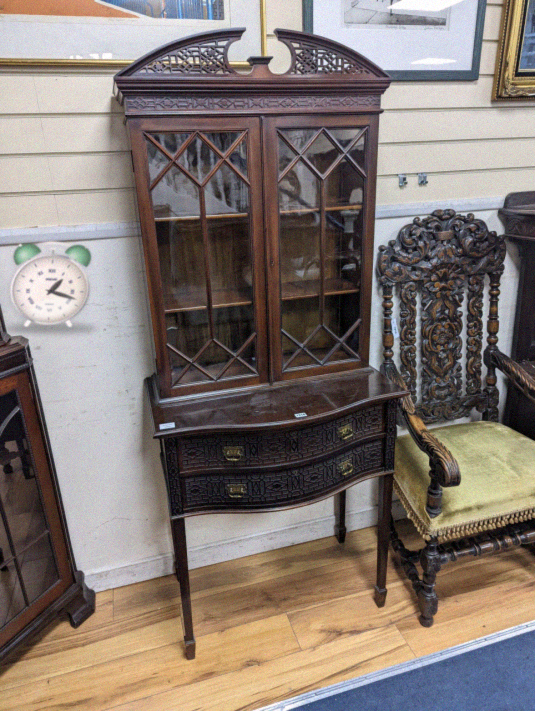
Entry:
1:18
